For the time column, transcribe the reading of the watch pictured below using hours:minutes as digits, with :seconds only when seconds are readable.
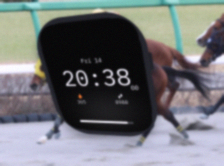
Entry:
20:38
